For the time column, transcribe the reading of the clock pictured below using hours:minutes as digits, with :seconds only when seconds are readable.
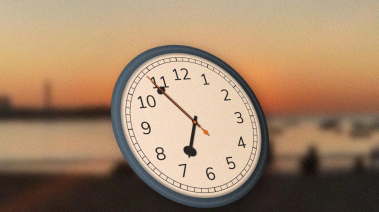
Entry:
6:53:54
